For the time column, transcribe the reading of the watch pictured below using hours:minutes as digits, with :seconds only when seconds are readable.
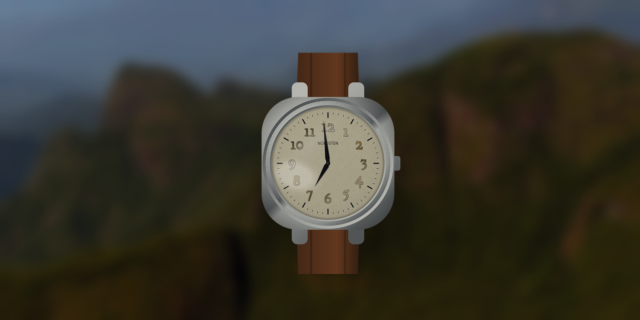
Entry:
6:59
